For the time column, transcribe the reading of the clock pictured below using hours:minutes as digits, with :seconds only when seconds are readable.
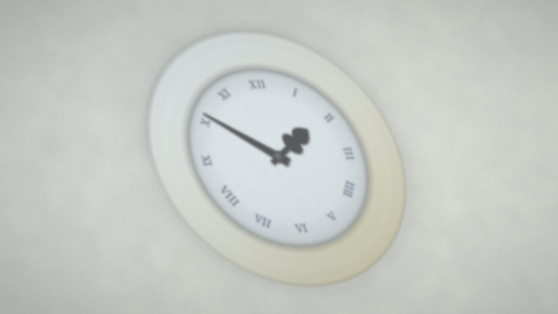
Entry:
1:51
